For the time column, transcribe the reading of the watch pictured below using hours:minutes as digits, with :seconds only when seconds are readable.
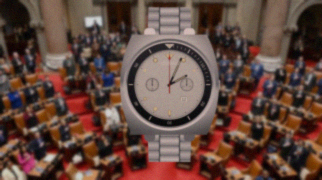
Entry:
2:04
